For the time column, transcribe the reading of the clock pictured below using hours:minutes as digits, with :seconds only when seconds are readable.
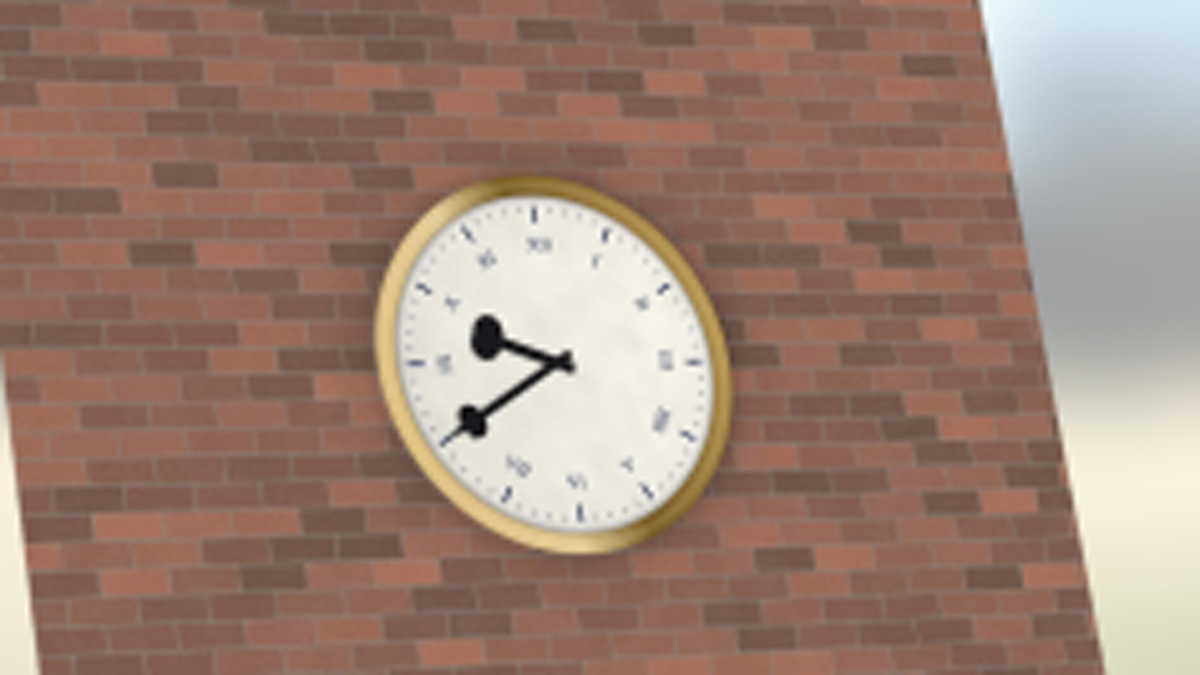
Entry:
9:40
